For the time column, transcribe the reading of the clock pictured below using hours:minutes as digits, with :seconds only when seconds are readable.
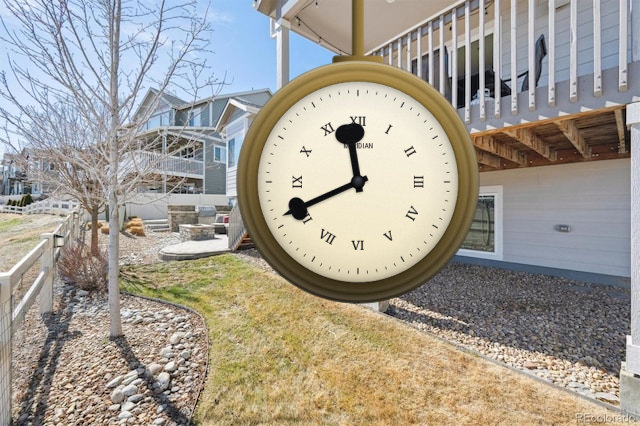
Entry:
11:41
